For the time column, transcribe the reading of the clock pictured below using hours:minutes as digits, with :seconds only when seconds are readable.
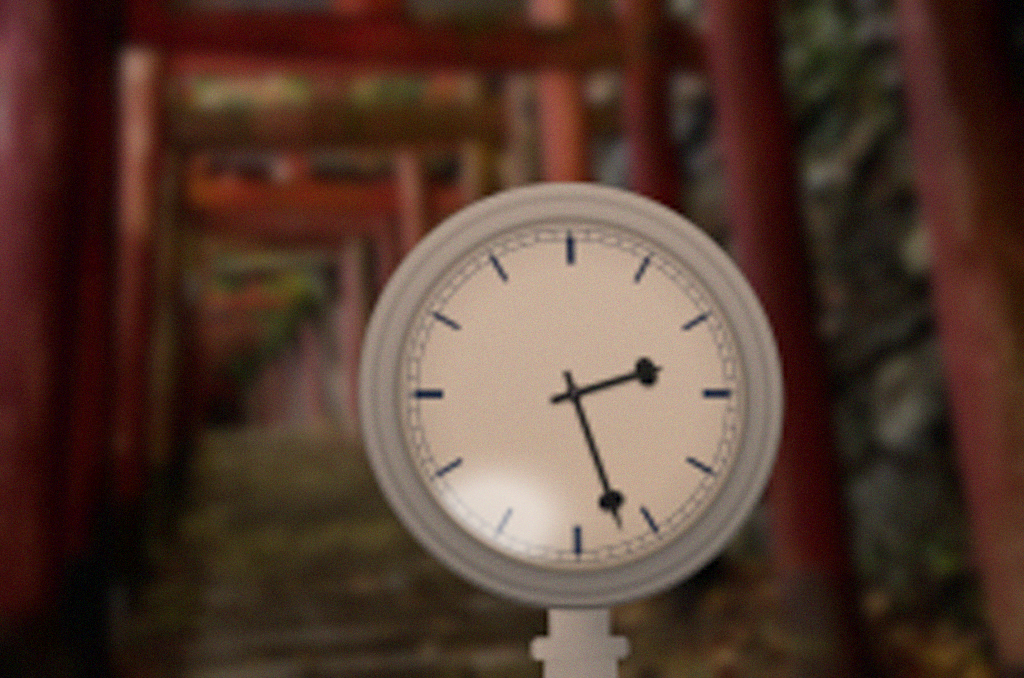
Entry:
2:27
